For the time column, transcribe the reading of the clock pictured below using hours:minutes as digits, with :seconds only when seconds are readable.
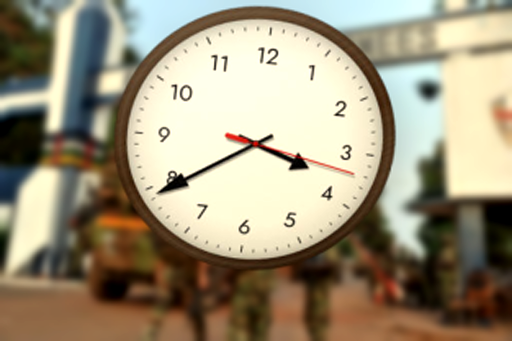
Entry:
3:39:17
